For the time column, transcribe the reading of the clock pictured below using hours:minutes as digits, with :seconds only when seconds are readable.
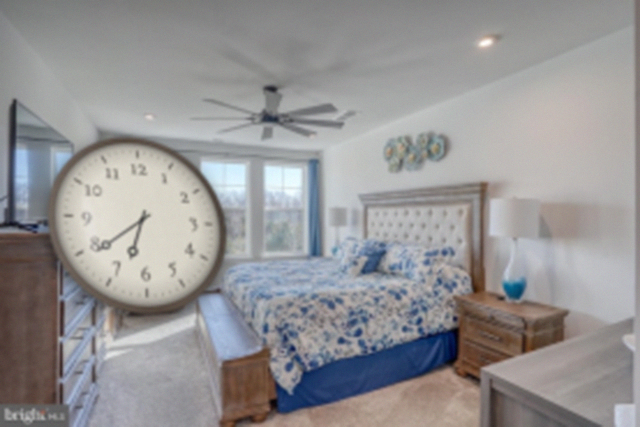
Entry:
6:39
